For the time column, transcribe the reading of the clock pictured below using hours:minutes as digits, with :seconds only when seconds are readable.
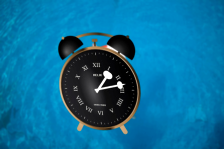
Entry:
1:13
